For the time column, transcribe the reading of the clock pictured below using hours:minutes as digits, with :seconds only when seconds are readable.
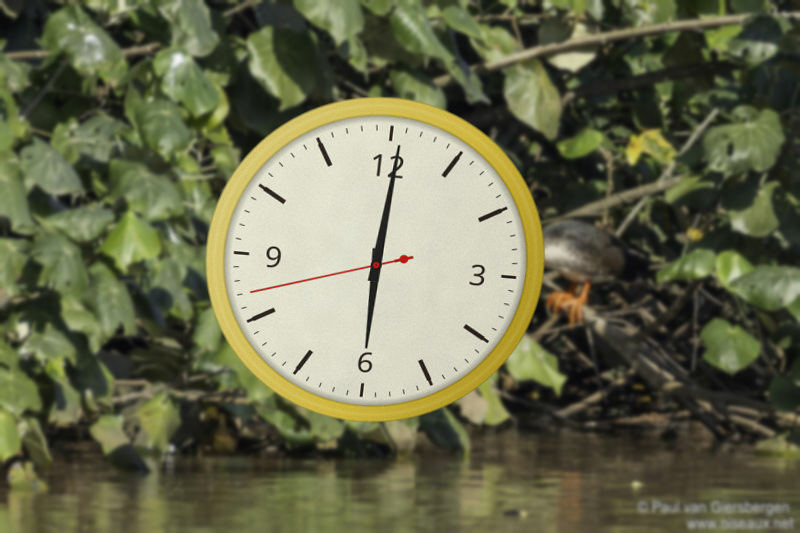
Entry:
6:00:42
